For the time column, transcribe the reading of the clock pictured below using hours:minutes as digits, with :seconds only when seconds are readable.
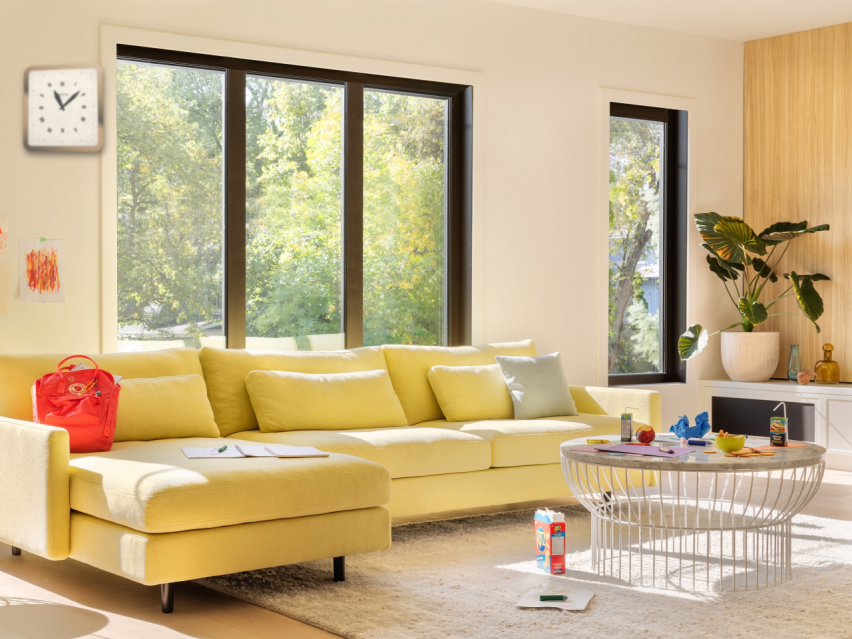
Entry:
11:08
